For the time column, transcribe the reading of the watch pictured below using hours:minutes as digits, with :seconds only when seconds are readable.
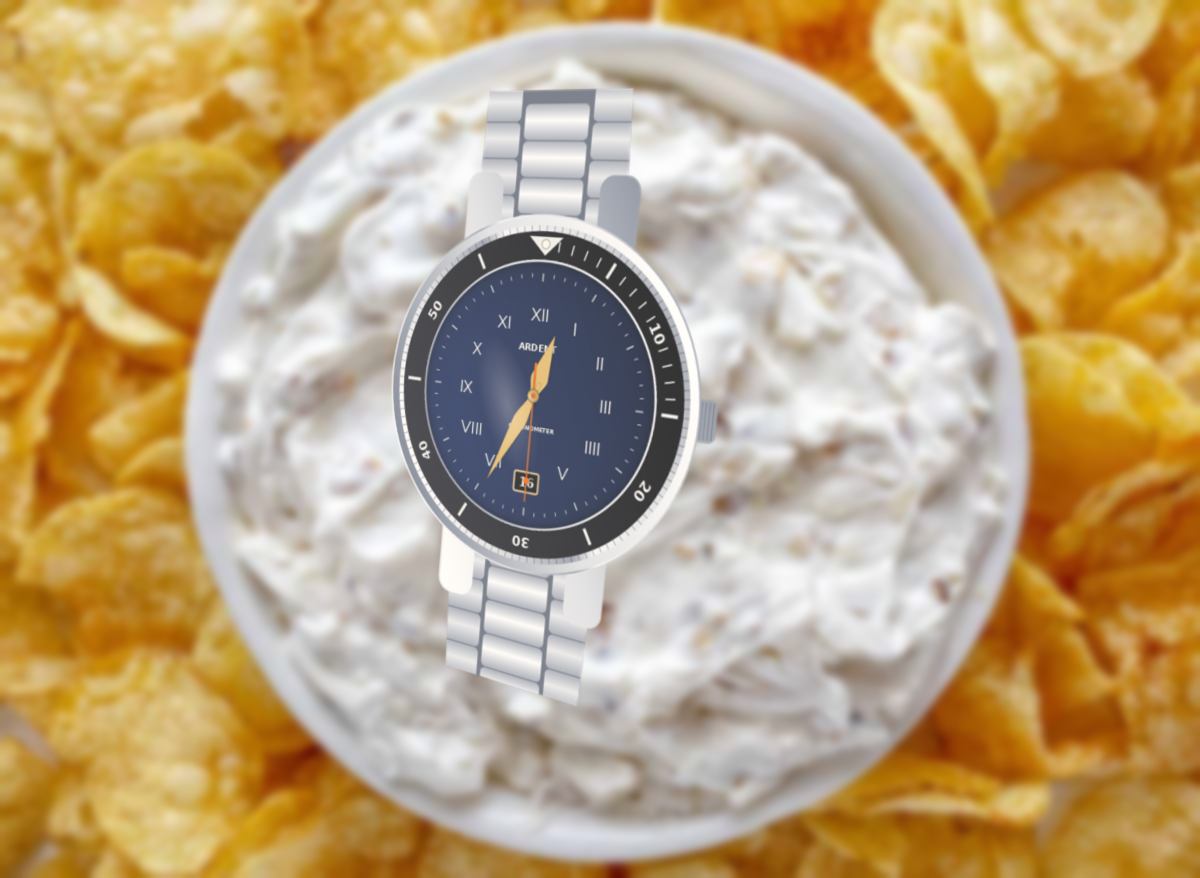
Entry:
12:34:30
